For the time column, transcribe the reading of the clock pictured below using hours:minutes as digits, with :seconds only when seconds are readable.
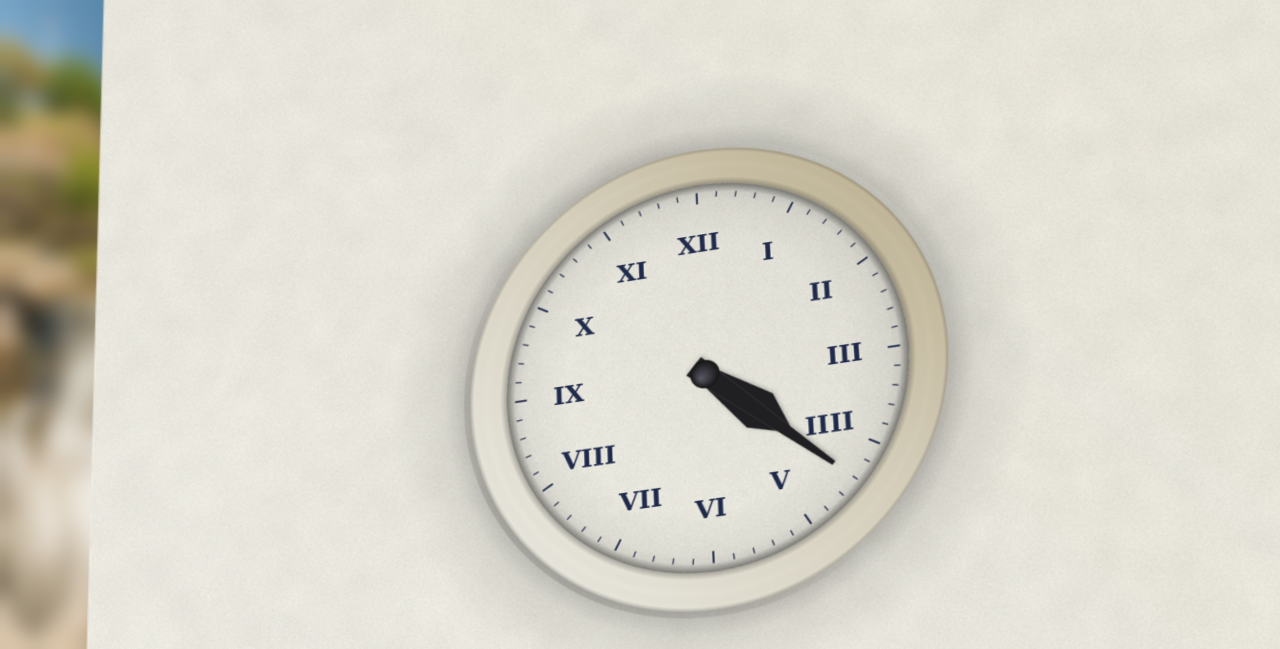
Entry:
4:22
